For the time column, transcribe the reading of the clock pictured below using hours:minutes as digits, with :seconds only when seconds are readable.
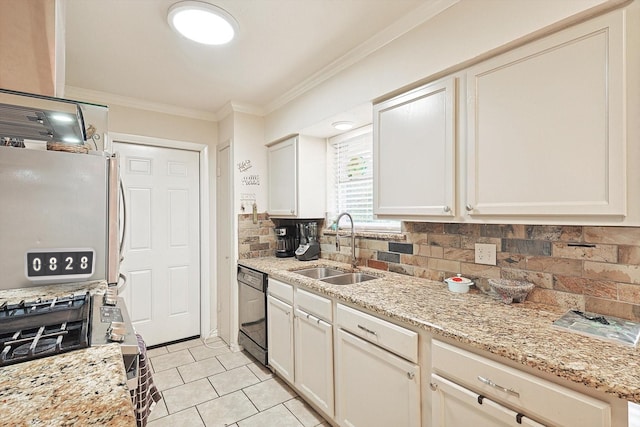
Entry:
8:28
